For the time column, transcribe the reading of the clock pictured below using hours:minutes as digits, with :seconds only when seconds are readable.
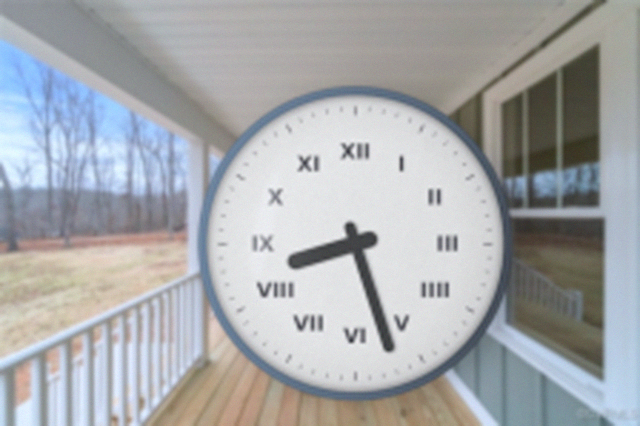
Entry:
8:27
